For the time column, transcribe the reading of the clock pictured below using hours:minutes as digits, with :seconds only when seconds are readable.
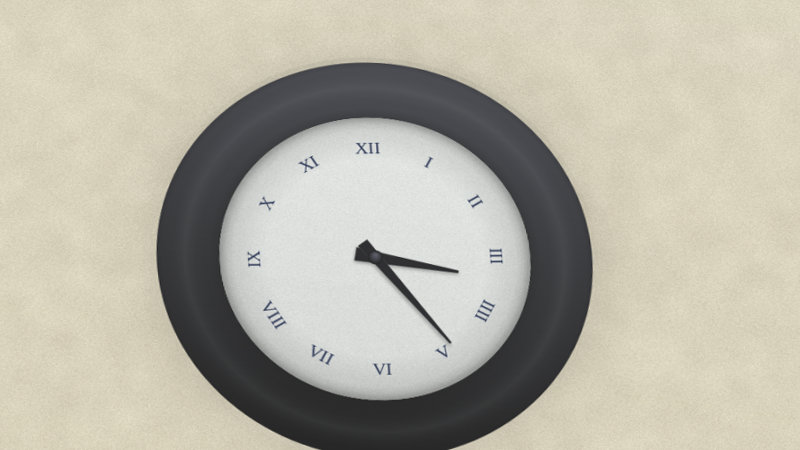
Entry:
3:24
